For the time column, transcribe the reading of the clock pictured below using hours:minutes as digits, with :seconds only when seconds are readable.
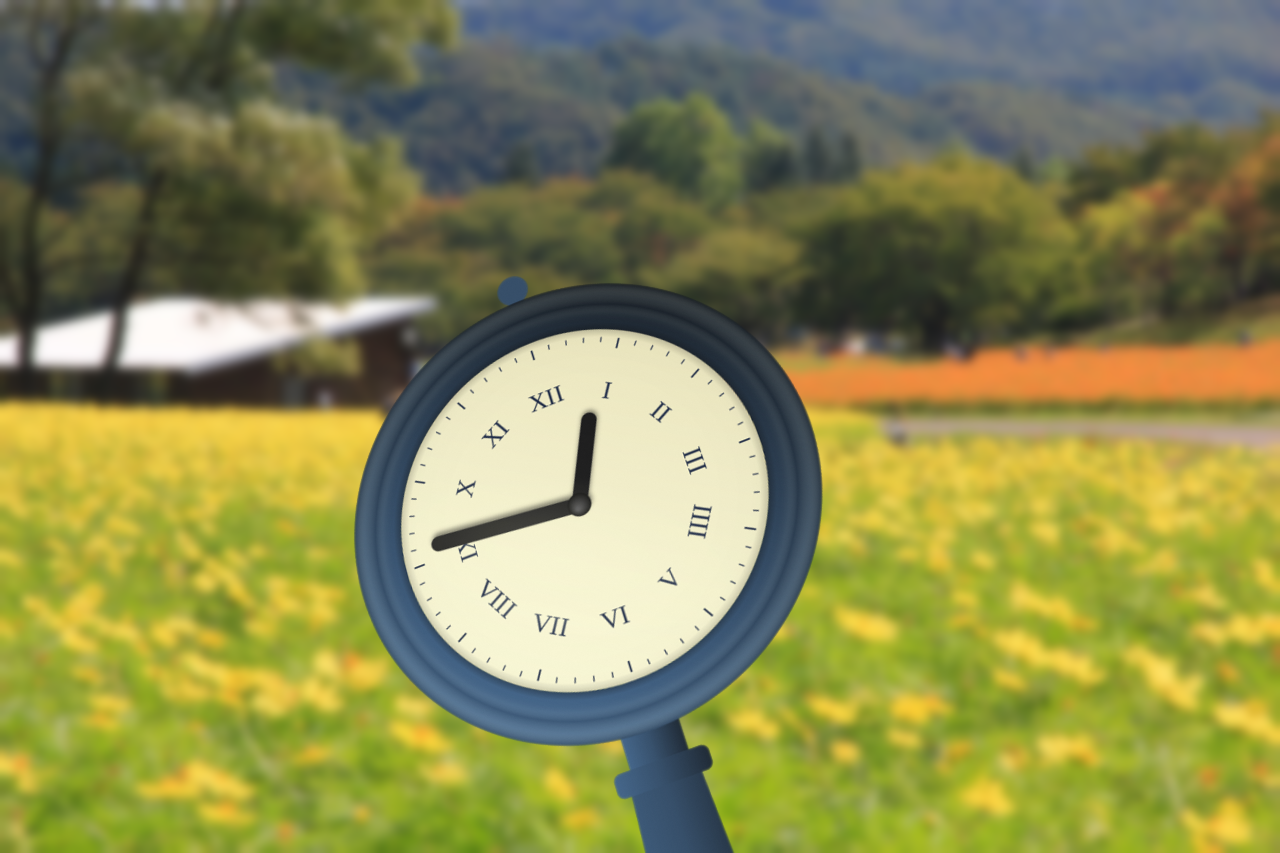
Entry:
12:46
